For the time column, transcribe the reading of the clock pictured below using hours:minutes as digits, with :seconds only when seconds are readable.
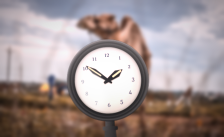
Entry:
1:51
